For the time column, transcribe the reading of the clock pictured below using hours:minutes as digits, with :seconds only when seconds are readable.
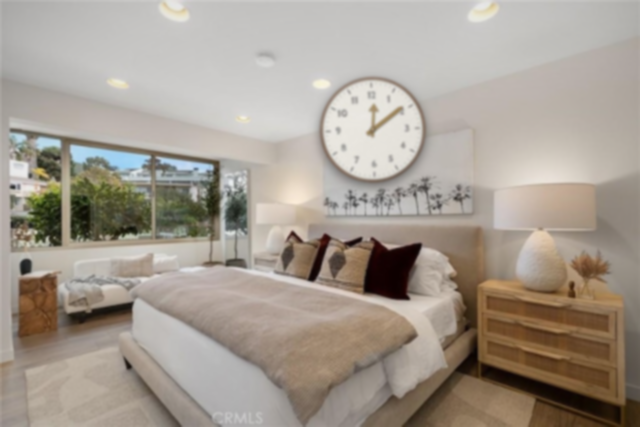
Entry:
12:09
